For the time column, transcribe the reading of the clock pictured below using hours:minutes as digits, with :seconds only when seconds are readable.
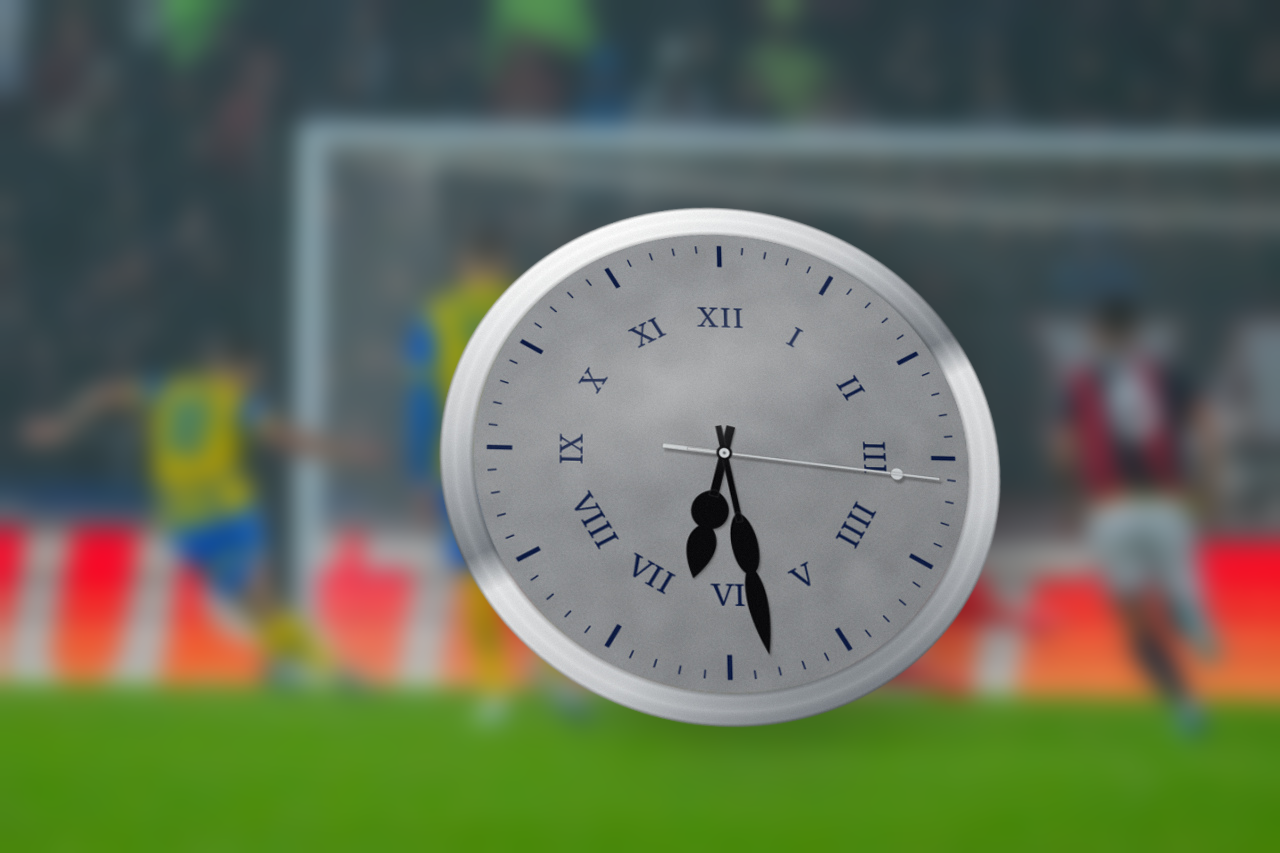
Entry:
6:28:16
